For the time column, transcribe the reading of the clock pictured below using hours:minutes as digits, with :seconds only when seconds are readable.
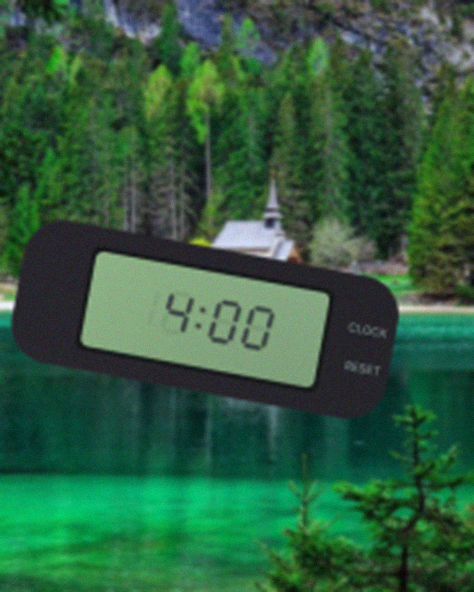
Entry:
4:00
